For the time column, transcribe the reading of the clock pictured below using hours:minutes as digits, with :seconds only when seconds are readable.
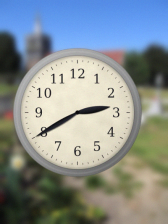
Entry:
2:40
